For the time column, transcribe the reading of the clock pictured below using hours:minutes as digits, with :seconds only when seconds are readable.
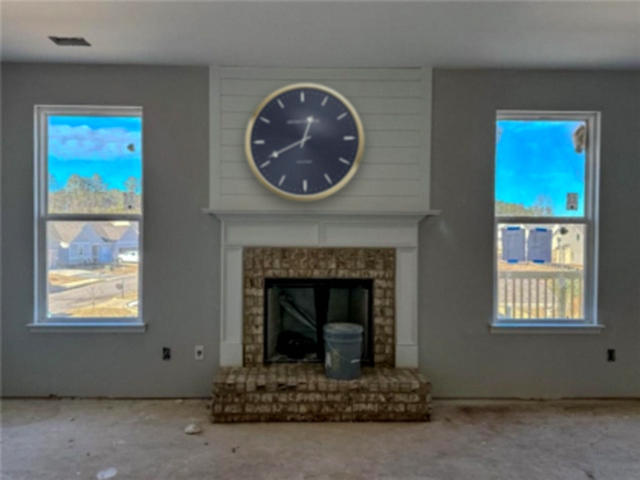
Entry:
12:41
